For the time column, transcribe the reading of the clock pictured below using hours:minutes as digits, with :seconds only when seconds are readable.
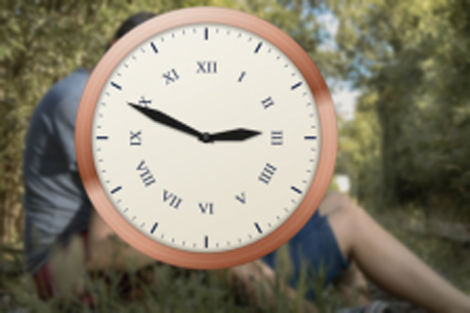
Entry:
2:49
